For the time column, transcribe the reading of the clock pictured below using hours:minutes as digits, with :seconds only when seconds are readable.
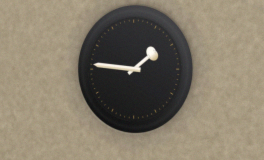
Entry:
1:46
